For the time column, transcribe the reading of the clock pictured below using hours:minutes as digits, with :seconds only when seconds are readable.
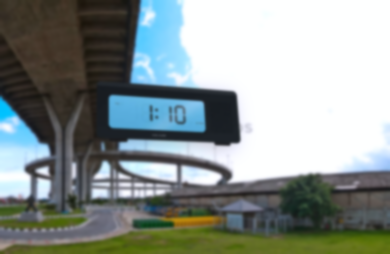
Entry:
1:10
